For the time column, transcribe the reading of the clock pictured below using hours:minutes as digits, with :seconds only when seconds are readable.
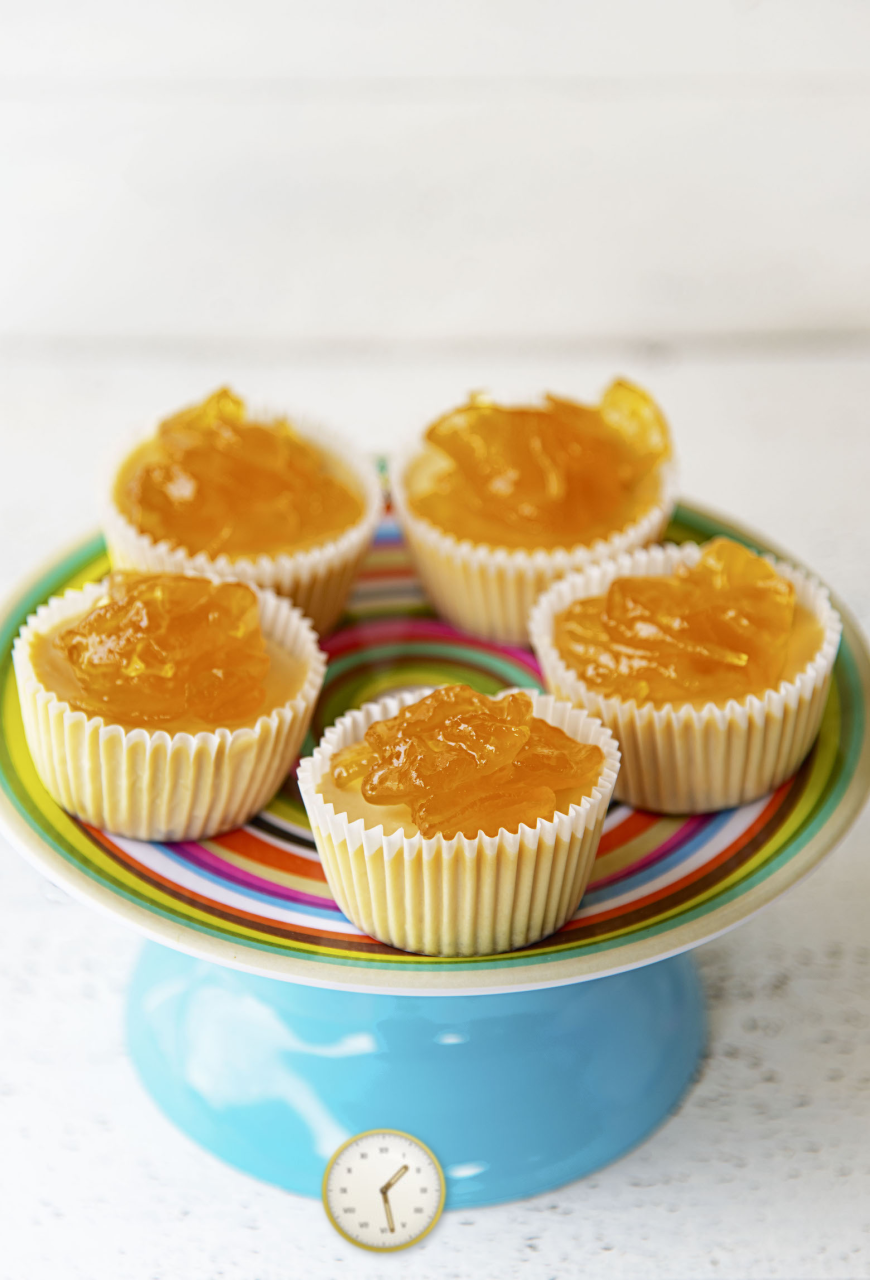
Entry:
1:28
